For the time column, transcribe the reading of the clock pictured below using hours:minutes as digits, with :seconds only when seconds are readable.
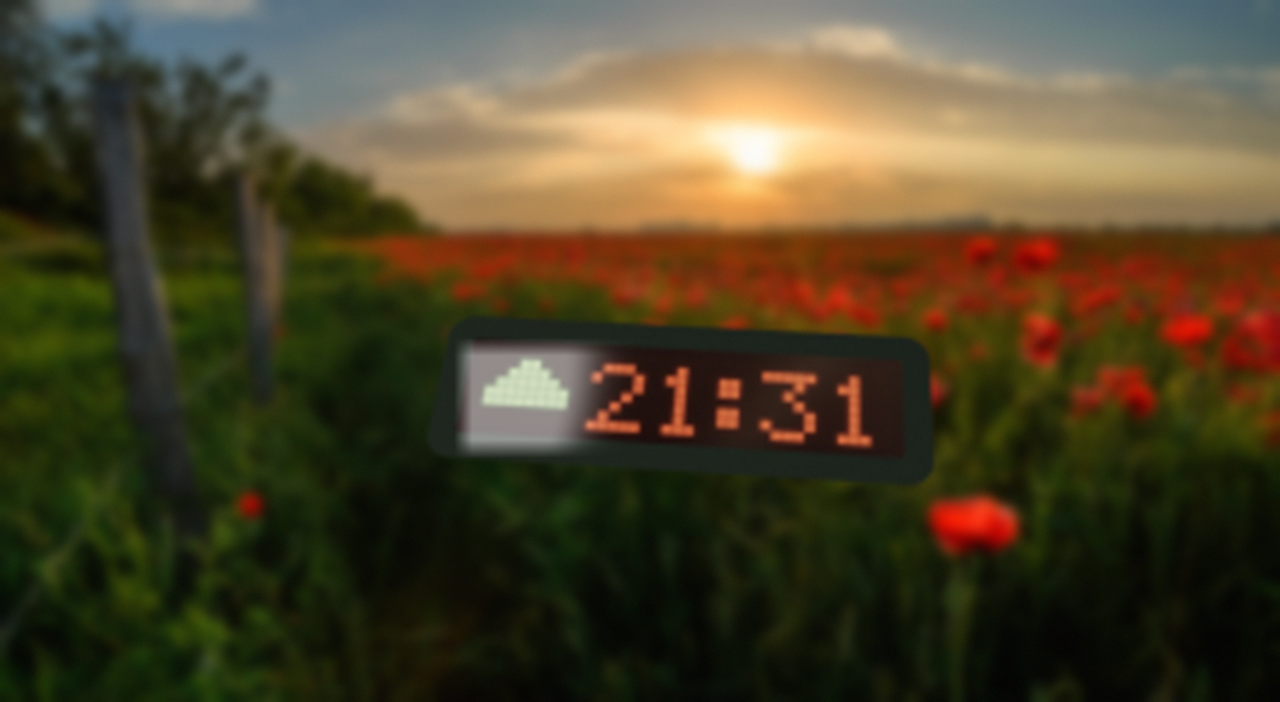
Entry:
21:31
